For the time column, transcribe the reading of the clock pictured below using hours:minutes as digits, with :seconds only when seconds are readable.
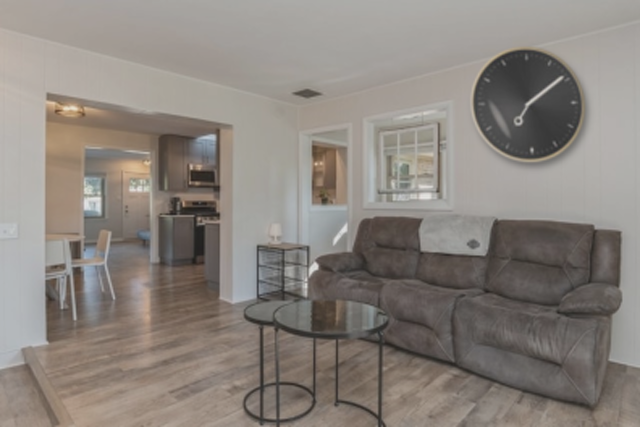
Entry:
7:09
